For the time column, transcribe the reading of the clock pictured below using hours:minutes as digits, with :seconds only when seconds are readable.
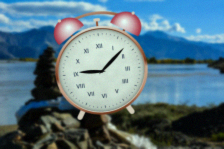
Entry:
9:08
